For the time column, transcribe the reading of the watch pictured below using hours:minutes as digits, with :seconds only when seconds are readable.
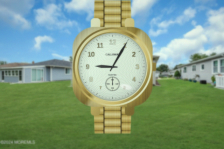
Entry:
9:05
